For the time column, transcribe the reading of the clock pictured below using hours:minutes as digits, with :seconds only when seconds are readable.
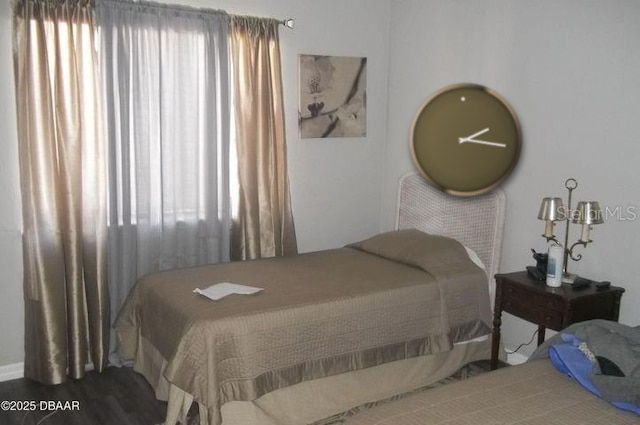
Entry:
2:17
